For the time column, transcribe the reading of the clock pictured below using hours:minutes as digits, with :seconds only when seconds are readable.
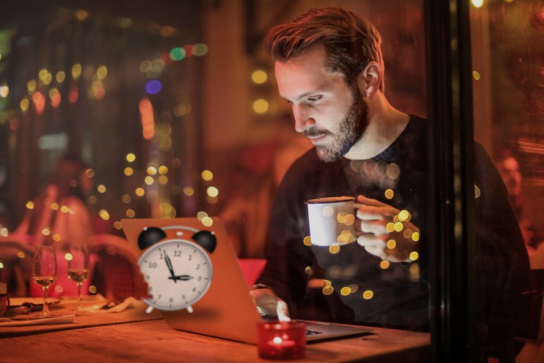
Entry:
2:56
